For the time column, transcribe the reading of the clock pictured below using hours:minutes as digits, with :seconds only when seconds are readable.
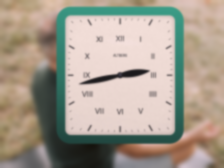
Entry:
2:43
